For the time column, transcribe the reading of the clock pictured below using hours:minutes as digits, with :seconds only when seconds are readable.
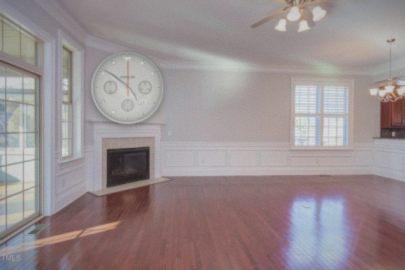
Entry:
4:51
